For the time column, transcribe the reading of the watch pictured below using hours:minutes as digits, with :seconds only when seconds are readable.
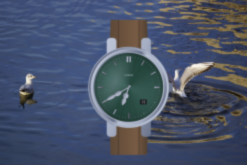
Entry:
6:40
